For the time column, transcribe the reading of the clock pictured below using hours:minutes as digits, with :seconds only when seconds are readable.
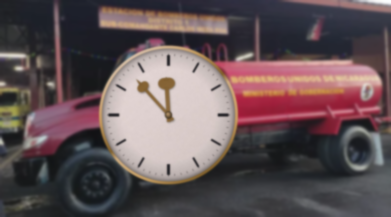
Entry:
11:53
